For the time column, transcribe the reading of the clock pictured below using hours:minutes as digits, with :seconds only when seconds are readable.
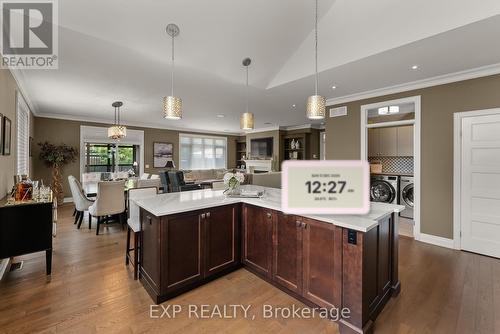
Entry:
12:27
